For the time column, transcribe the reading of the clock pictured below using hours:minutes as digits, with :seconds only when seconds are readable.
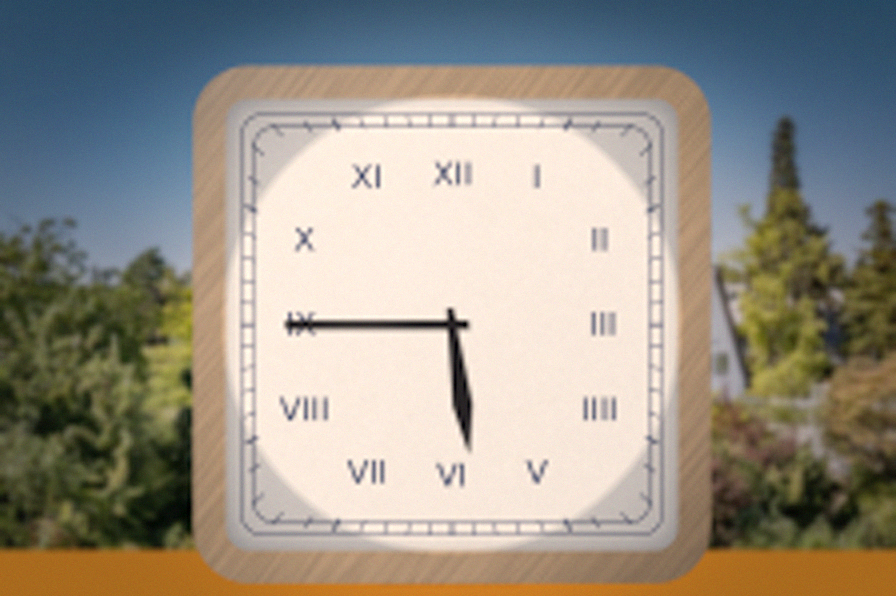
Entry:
5:45
